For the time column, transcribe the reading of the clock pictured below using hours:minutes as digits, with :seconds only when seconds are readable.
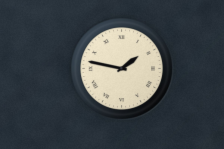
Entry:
1:47
